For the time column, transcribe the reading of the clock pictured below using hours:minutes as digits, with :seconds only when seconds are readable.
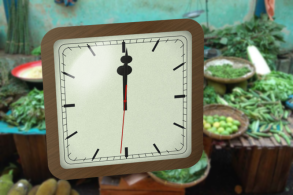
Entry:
12:00:31
